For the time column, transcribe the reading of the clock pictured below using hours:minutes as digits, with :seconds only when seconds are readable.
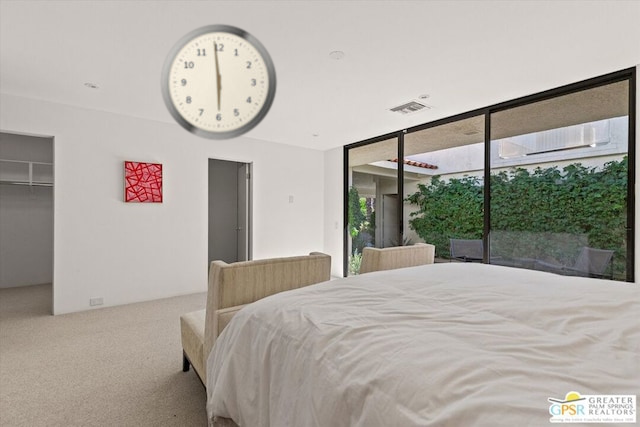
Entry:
5:59
